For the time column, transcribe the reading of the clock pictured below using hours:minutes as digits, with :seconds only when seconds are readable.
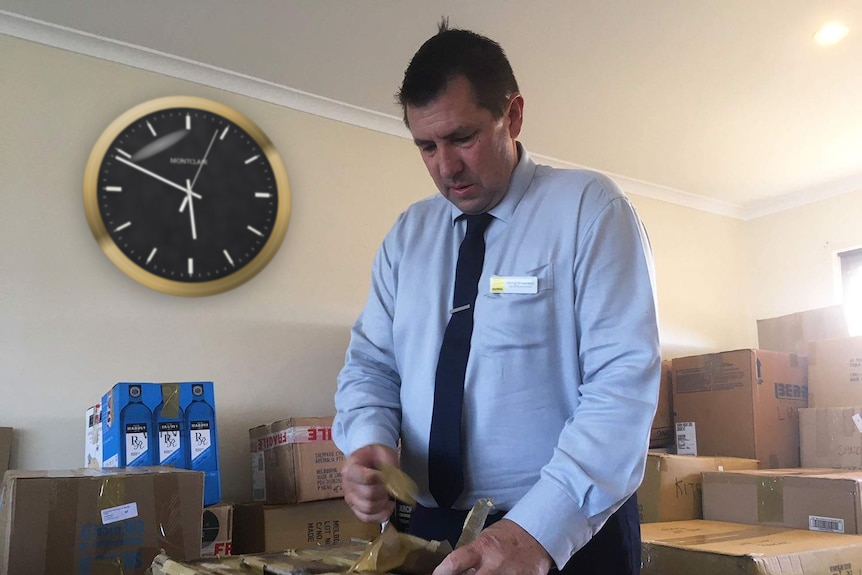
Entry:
5:49:04
